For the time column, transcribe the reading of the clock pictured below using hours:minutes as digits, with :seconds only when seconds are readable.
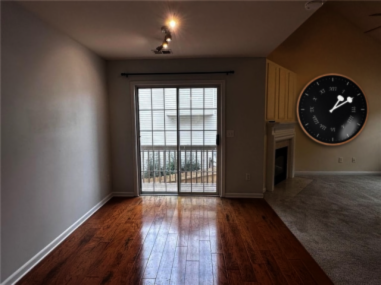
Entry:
1:10
